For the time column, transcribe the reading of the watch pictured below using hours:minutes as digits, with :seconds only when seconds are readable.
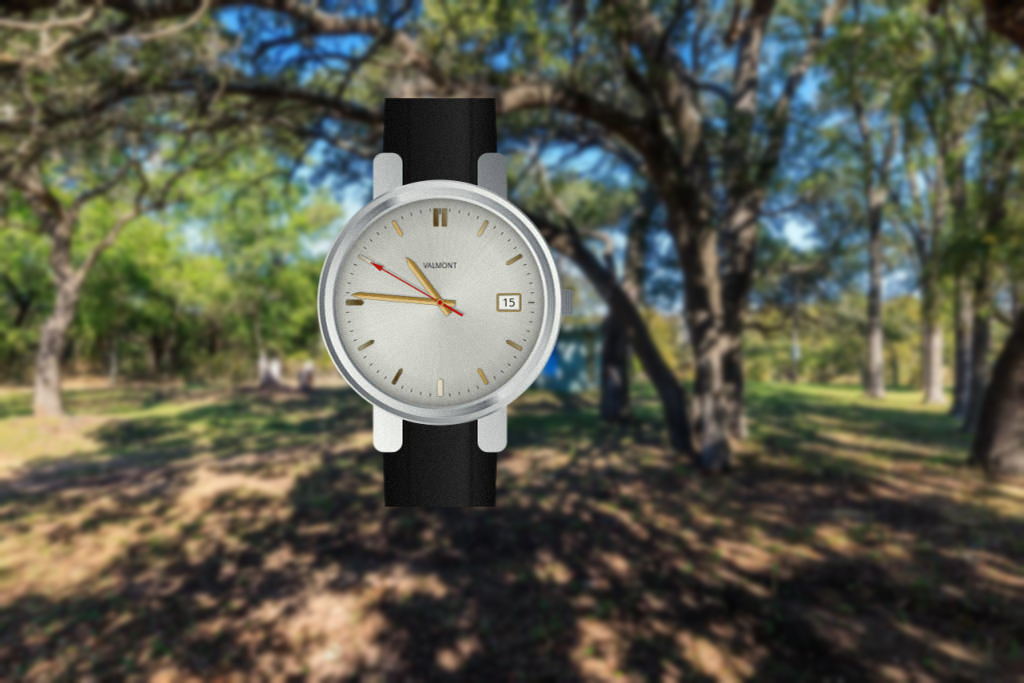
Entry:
10:45:50
